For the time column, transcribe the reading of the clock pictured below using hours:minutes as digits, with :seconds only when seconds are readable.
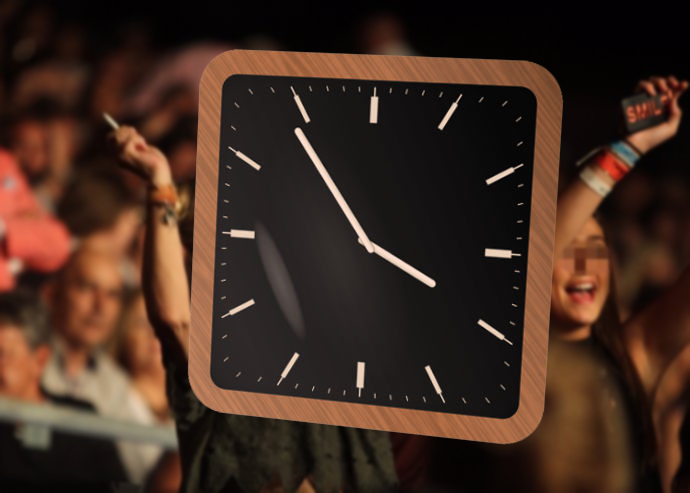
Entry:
3:54
